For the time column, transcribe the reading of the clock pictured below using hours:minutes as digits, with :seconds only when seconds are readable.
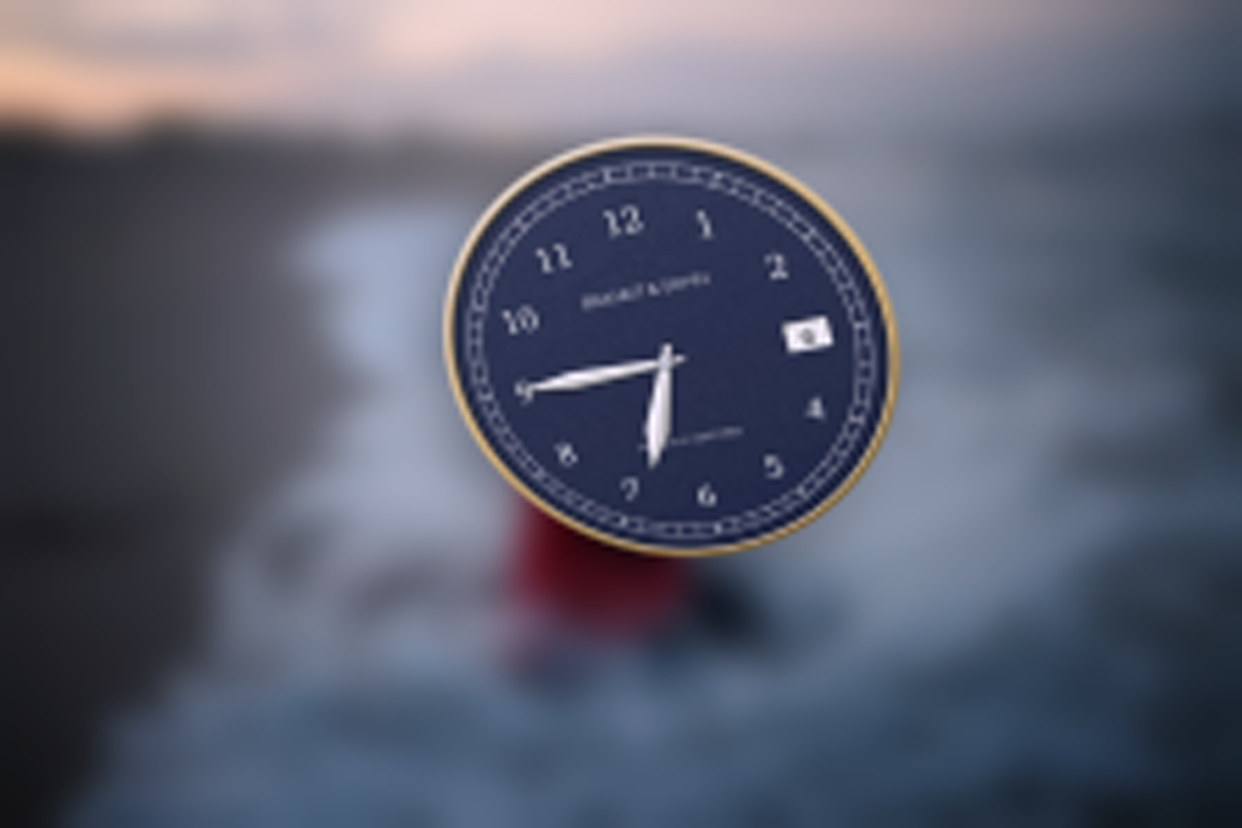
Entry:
6:45
